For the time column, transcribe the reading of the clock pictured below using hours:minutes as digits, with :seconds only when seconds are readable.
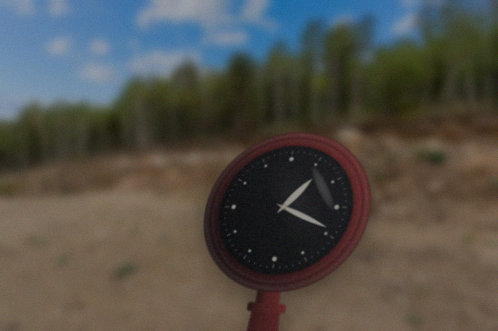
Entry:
1:19
